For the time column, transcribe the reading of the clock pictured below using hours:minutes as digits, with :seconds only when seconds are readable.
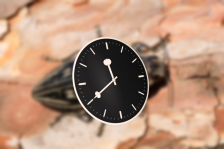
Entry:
11:40
